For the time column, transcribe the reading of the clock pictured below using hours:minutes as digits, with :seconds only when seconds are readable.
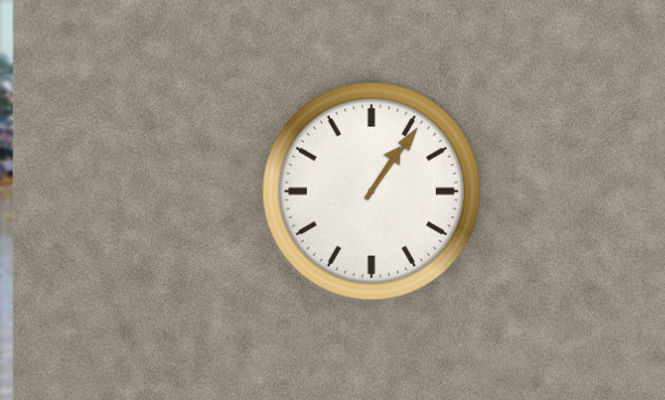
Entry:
1:06
